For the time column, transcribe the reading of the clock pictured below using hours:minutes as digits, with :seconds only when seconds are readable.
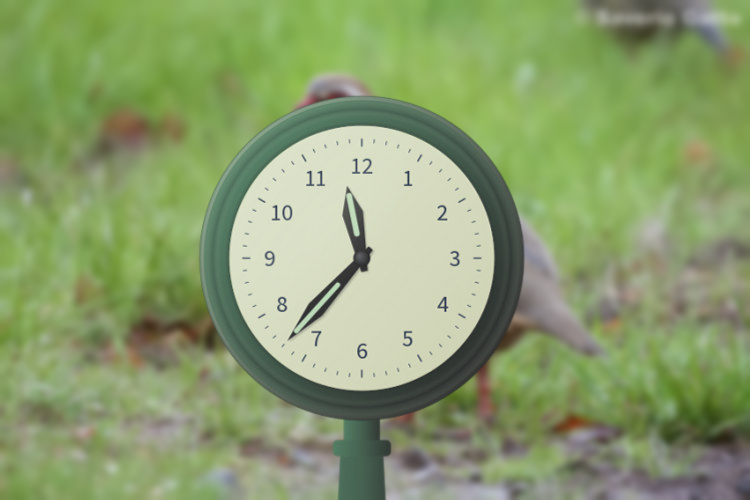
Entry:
11:37
